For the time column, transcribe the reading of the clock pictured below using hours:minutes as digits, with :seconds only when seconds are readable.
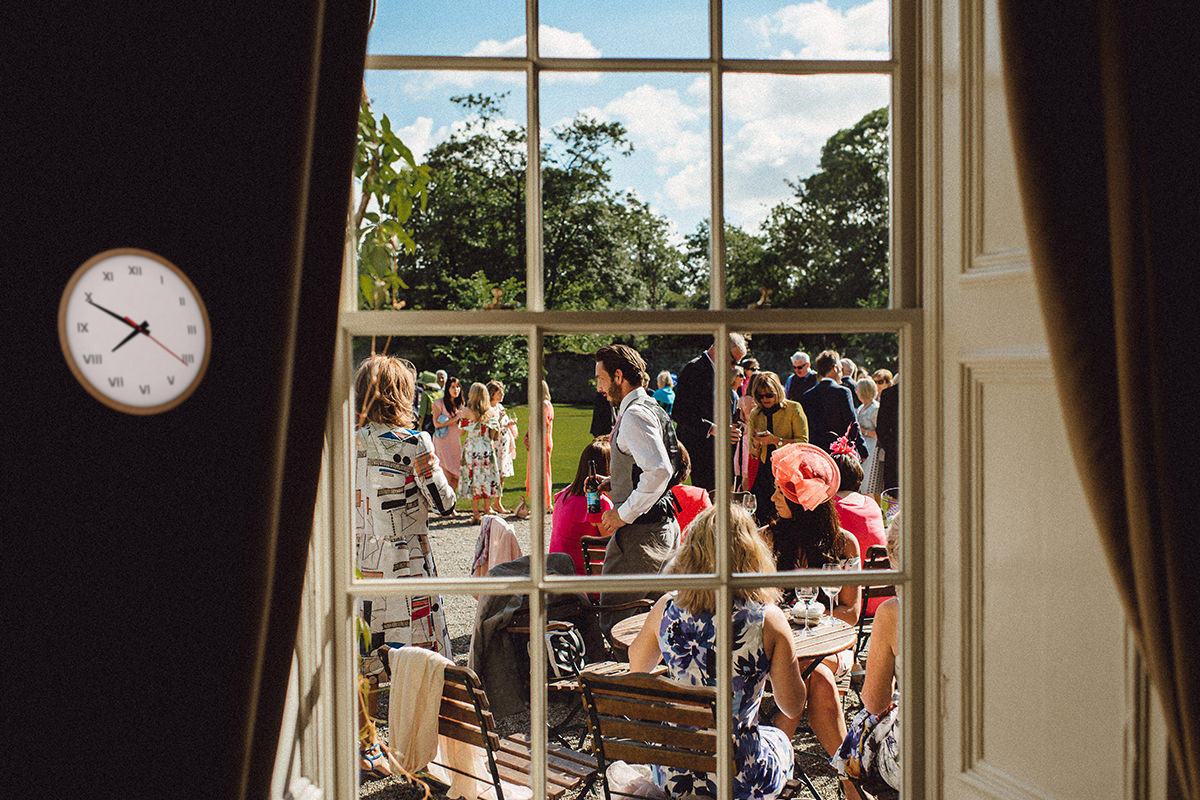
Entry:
7:49:21
